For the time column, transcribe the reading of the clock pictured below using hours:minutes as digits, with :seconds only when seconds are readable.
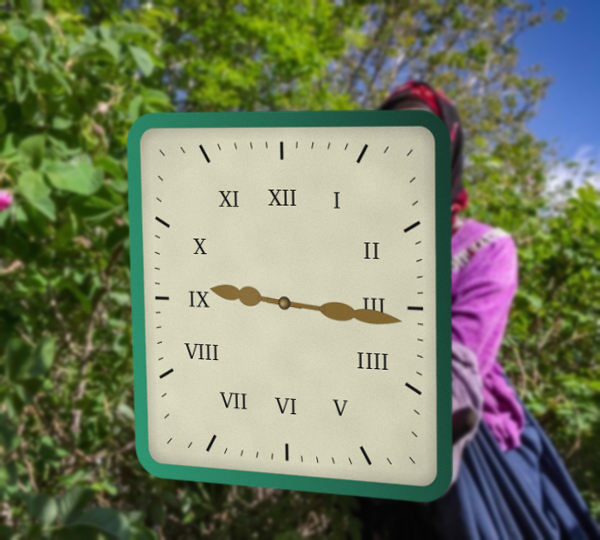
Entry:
9:16
